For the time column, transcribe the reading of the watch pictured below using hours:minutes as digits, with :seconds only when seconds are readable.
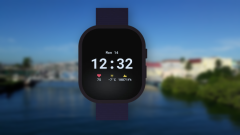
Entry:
12:32
